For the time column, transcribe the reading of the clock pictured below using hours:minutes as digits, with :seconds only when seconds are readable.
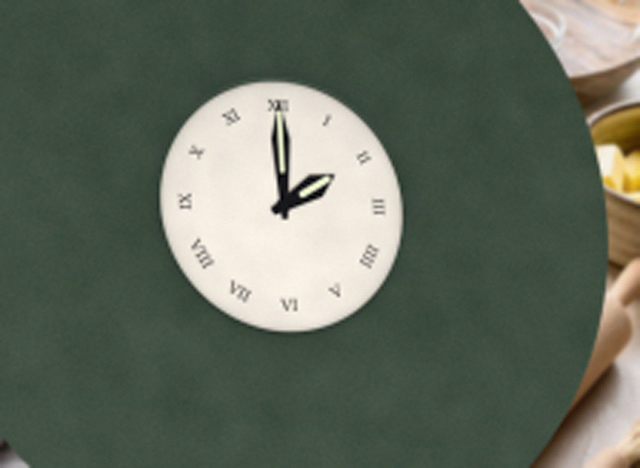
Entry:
2:00
